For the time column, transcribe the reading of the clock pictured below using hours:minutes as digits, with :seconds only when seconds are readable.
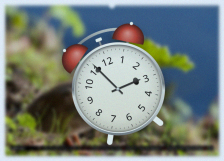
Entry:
2:56
